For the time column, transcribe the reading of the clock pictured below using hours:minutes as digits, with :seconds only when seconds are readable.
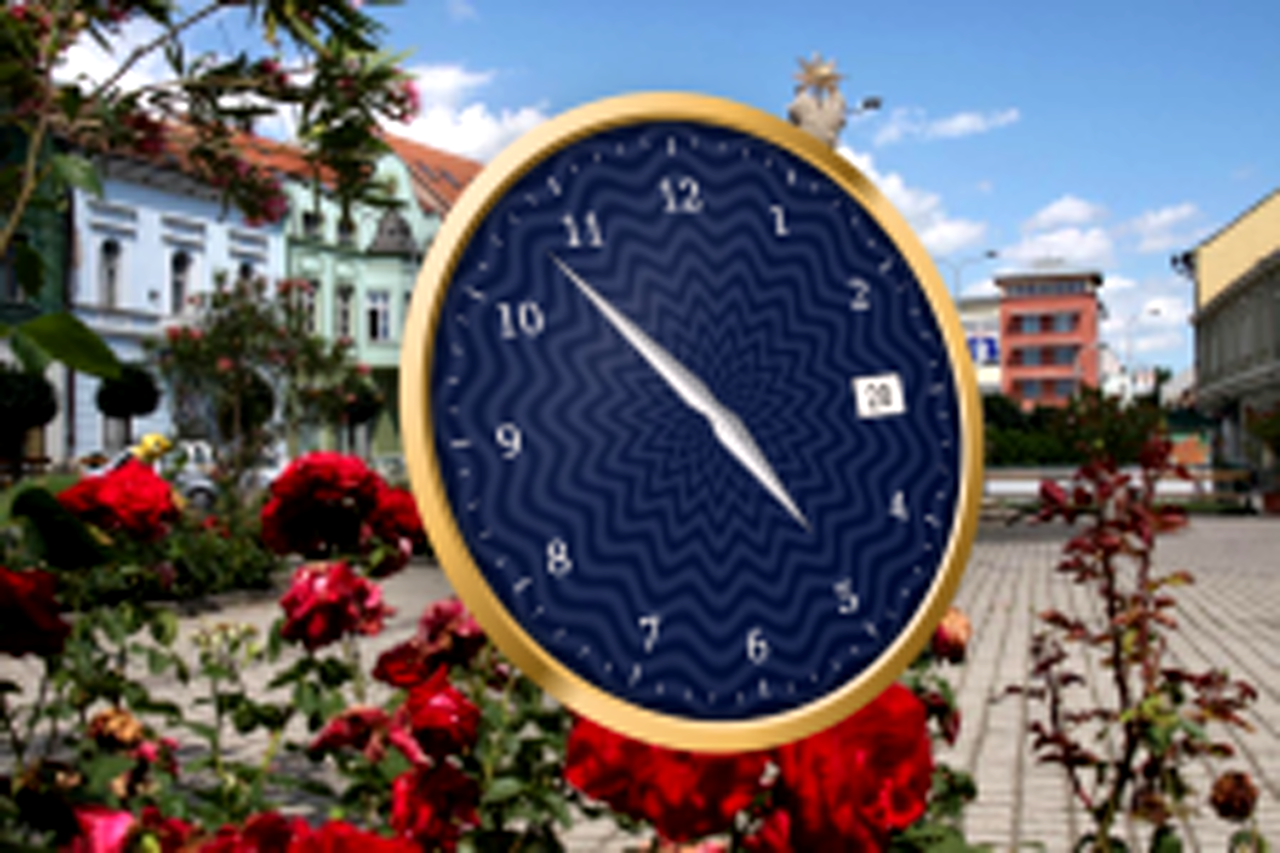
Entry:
4:53
